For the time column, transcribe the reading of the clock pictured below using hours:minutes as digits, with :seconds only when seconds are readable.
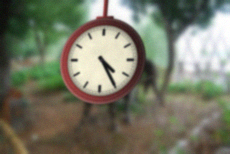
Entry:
4:25
